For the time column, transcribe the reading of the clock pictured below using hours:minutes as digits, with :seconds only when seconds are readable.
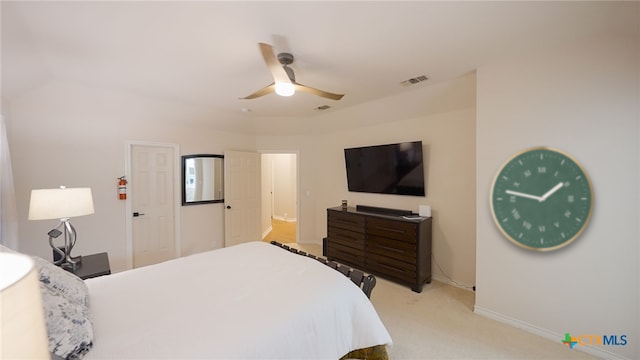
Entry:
1:47
